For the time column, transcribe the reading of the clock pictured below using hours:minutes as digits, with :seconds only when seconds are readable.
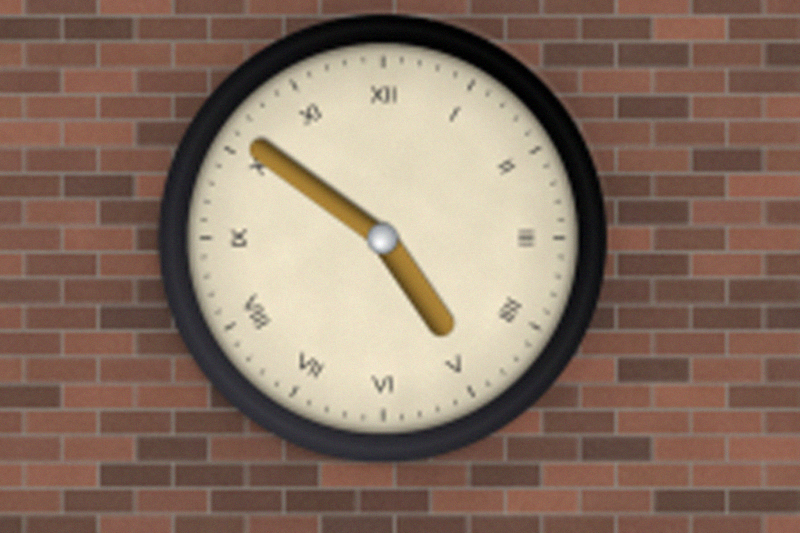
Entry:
4:51
